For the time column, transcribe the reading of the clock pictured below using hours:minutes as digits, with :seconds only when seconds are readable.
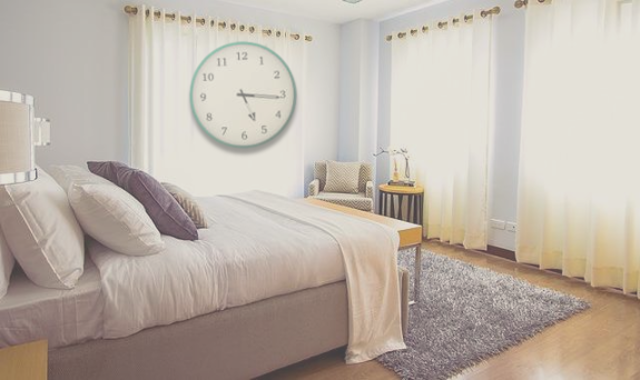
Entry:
5:16
